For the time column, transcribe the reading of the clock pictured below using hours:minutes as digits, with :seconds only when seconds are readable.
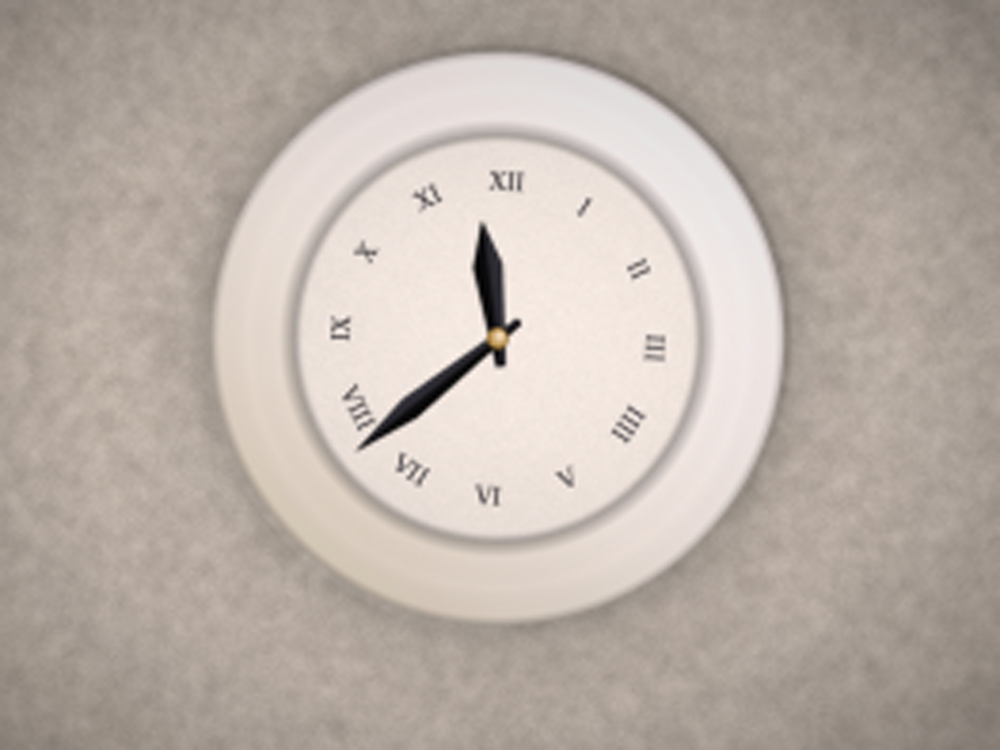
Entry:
11:38
